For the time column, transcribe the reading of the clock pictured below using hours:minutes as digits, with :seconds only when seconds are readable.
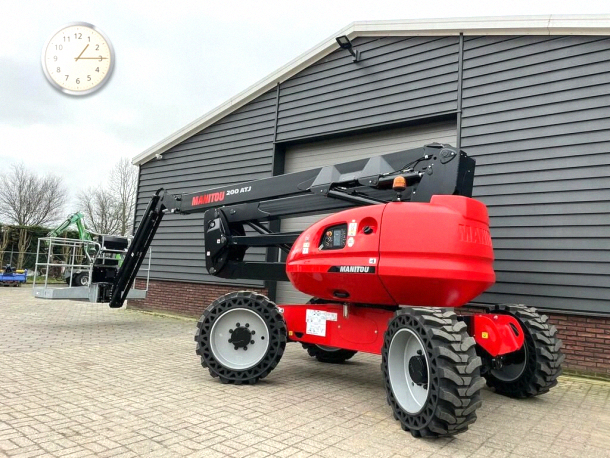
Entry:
1:15
